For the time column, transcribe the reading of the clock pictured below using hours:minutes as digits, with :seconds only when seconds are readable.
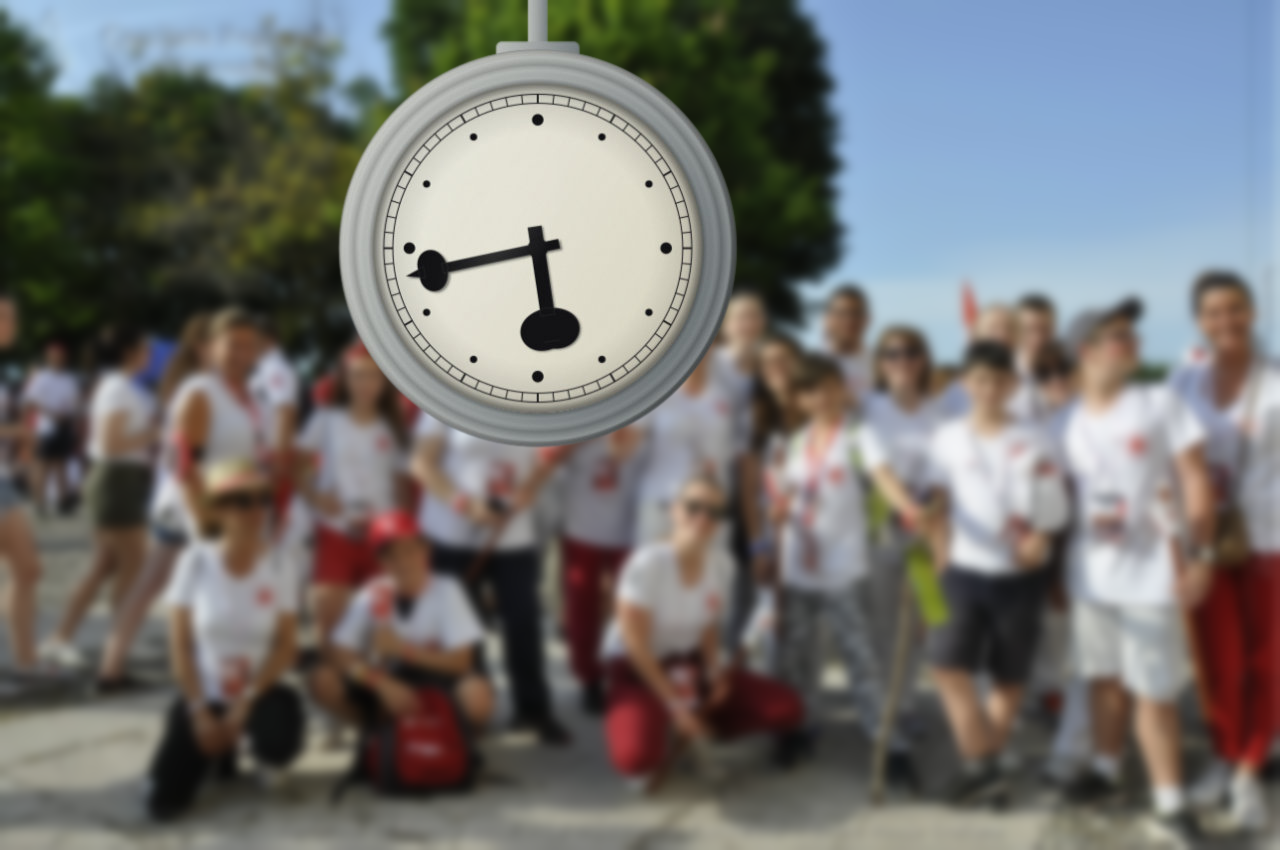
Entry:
5:43
